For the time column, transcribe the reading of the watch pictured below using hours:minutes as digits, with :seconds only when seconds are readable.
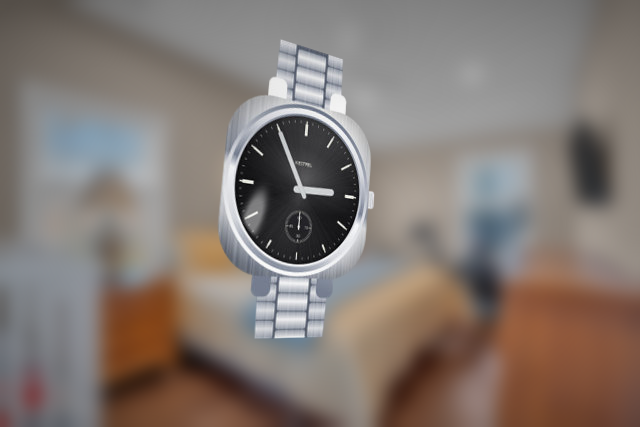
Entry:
2:55
